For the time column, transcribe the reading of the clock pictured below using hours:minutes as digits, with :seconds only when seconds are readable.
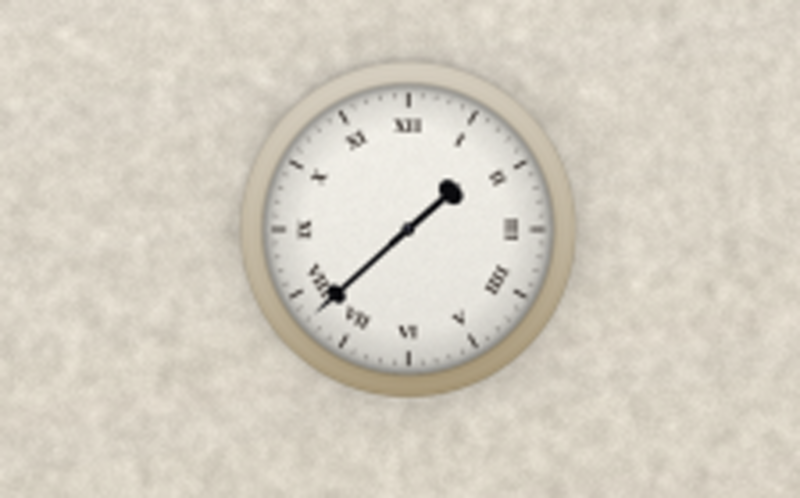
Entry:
1:38
